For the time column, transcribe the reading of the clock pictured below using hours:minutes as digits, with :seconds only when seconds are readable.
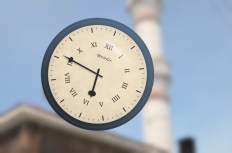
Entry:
5:46
